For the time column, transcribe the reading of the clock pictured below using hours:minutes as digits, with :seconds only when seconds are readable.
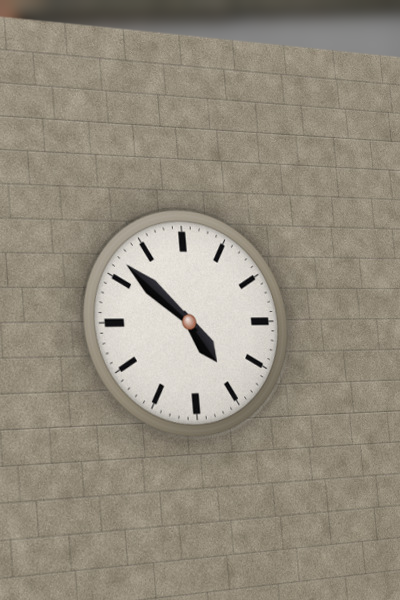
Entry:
4:52
